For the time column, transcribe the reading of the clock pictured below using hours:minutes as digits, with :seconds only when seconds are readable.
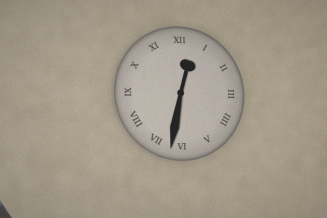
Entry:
12:32
